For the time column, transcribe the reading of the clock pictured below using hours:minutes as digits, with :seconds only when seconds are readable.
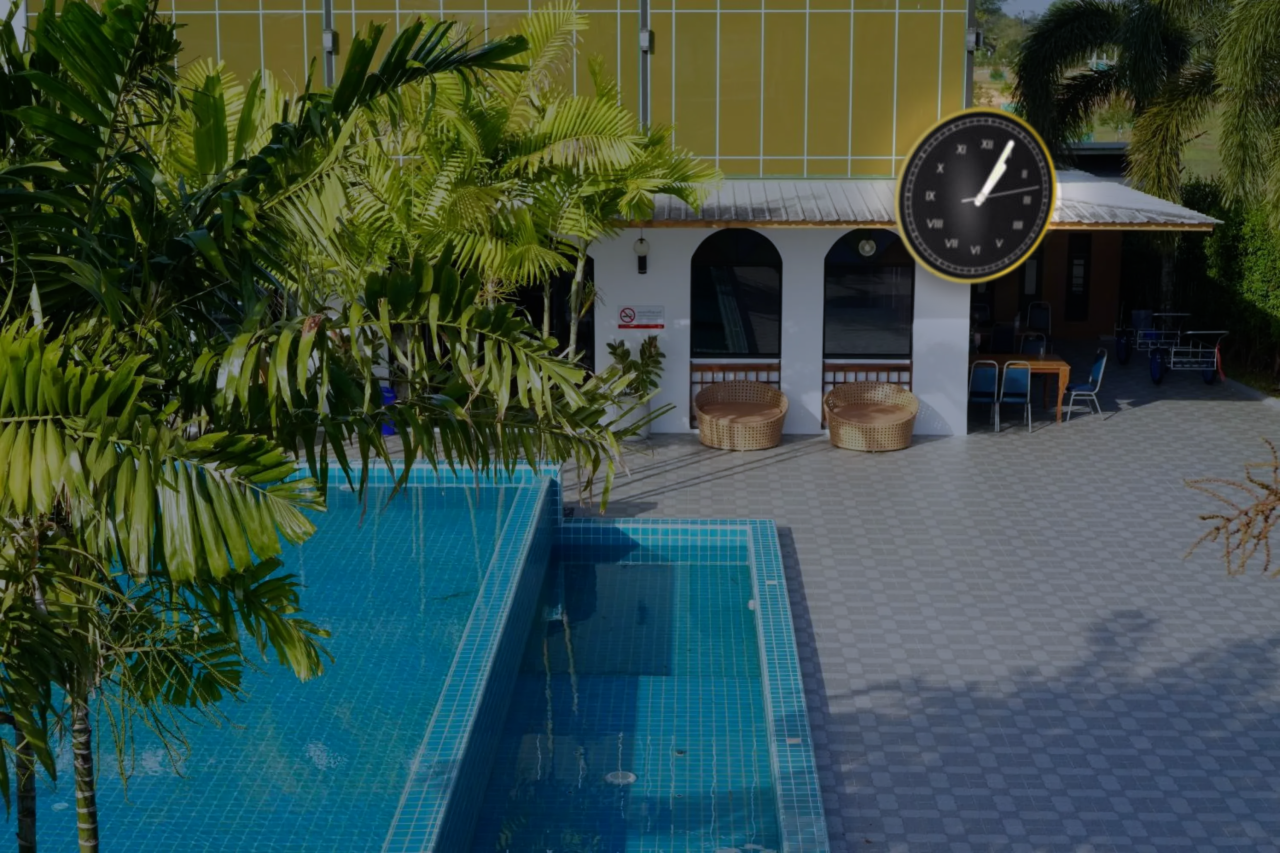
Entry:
1:04:13
